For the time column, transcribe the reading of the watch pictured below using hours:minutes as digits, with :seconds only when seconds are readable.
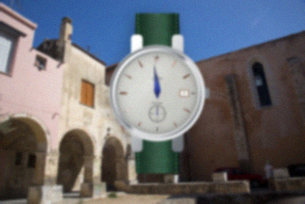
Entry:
11:59
